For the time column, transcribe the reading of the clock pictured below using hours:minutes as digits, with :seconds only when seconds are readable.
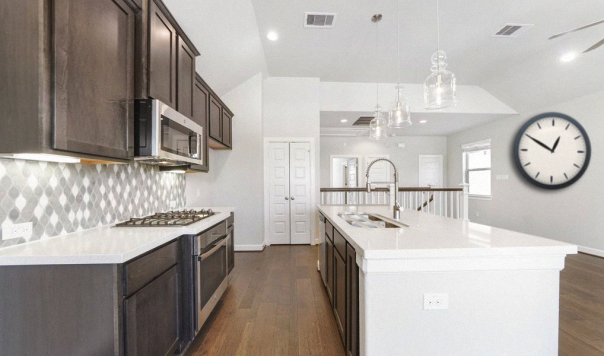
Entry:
12:50
